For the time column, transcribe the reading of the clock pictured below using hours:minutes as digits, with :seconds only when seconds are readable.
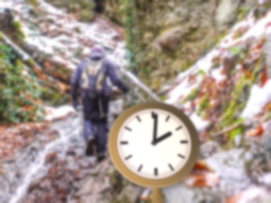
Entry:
2:01
